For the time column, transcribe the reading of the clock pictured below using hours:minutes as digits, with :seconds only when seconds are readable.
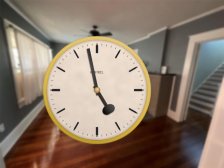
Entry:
4:58
